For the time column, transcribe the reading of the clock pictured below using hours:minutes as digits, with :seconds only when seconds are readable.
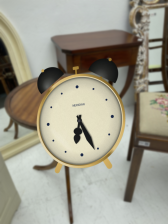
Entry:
6:26
